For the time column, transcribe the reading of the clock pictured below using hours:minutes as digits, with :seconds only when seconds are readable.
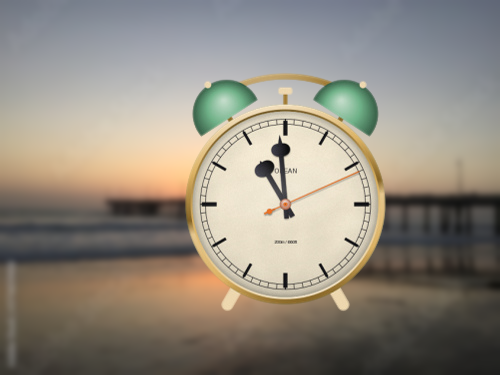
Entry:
10:59:11
